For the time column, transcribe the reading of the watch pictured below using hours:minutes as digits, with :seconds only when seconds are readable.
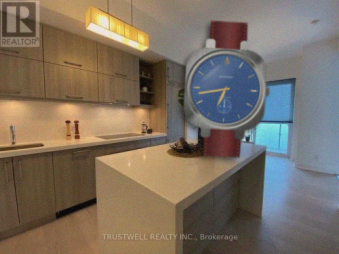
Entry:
6:43
